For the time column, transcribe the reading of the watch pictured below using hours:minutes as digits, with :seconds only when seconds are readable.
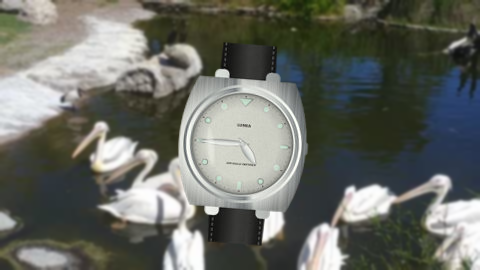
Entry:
4:45
